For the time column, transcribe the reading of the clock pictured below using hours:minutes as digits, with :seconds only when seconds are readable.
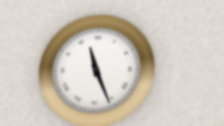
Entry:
11:26
